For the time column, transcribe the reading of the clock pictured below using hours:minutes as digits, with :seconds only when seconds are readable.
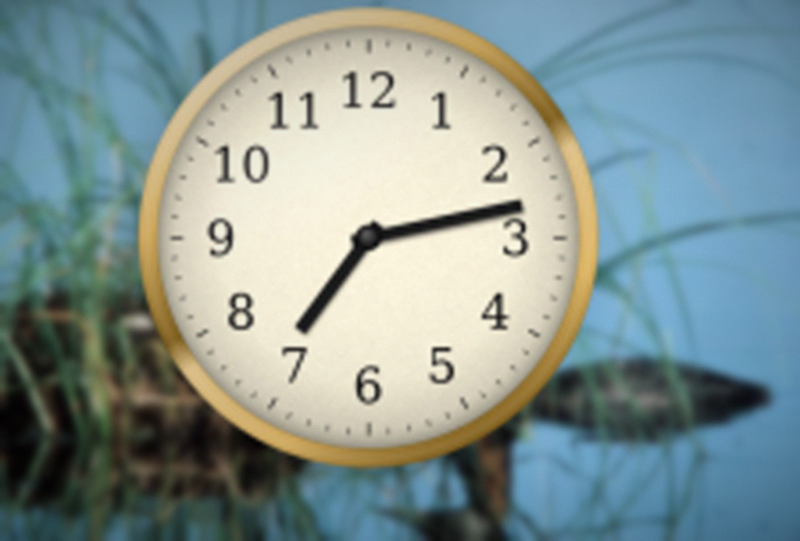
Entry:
7:13
